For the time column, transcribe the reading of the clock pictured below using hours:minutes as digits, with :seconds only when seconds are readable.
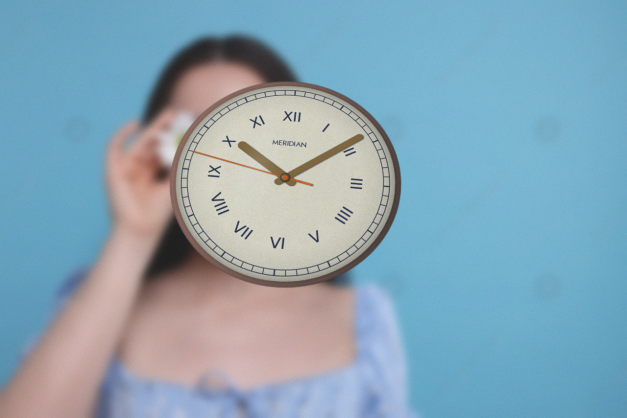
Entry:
10:08:47
